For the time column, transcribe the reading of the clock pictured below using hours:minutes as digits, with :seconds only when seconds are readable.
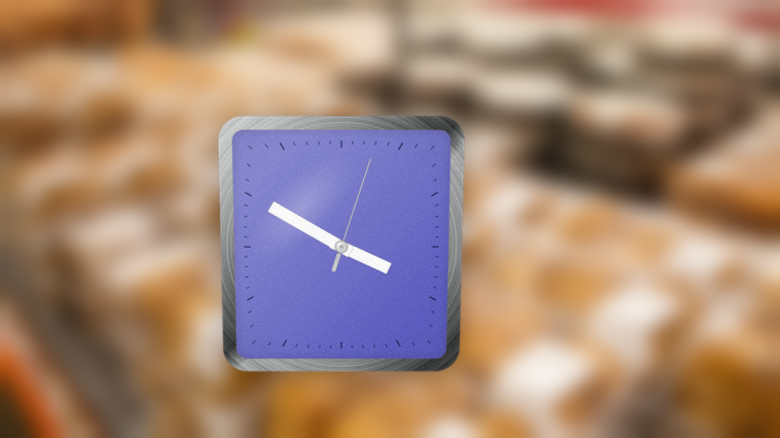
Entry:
3:50:03
